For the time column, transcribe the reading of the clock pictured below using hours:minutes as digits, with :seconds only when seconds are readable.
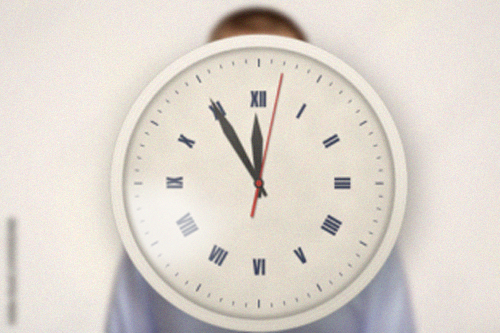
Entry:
11:55:02
